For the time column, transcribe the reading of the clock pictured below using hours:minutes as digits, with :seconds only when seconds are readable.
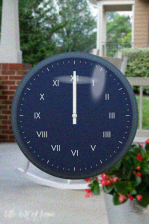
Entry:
12:00
